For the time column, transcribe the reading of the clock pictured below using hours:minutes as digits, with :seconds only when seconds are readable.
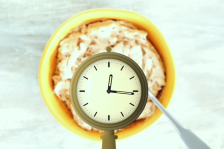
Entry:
12:16
